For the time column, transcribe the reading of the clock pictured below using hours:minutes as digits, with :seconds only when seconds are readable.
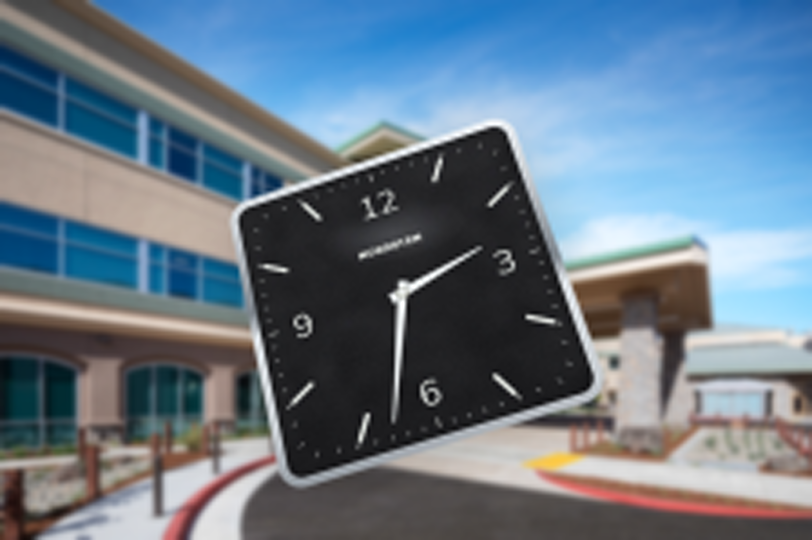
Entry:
2:33
